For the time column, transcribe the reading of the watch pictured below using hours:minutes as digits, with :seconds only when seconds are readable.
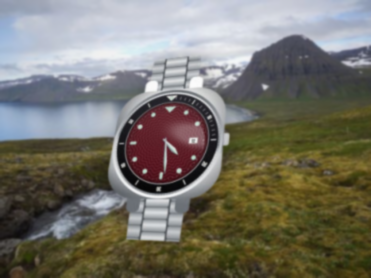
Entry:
4:29
